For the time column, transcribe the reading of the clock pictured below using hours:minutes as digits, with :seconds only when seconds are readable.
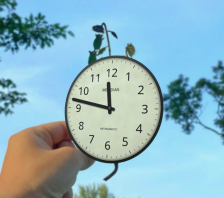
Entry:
11:47
